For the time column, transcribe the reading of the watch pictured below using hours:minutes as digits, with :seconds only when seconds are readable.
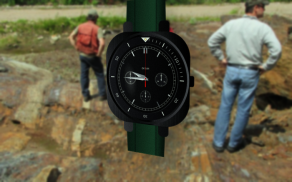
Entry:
9:45
